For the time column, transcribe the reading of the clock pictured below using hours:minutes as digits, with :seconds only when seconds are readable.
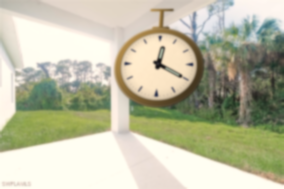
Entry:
12:20
